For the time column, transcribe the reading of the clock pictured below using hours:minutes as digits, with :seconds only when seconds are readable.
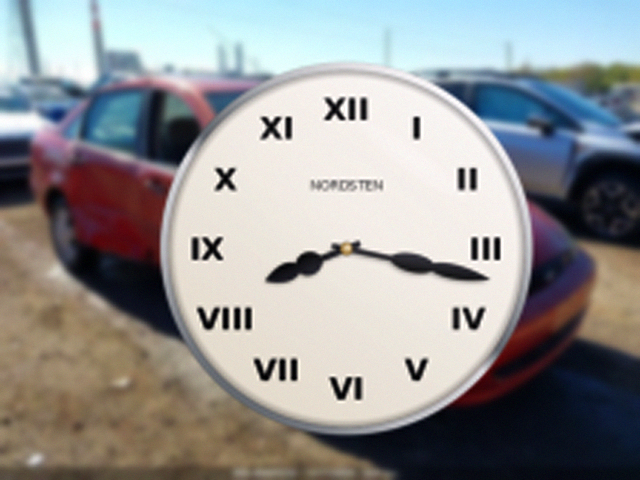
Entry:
8:17
